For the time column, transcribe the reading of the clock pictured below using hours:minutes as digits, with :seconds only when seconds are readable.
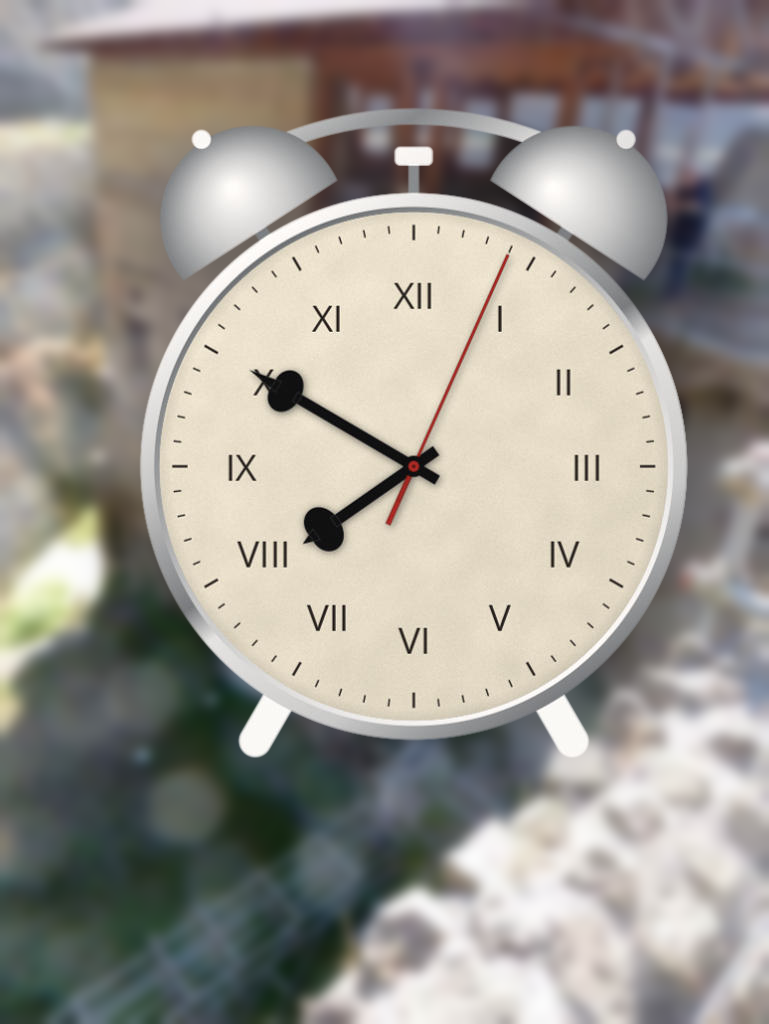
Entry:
7:50:04
